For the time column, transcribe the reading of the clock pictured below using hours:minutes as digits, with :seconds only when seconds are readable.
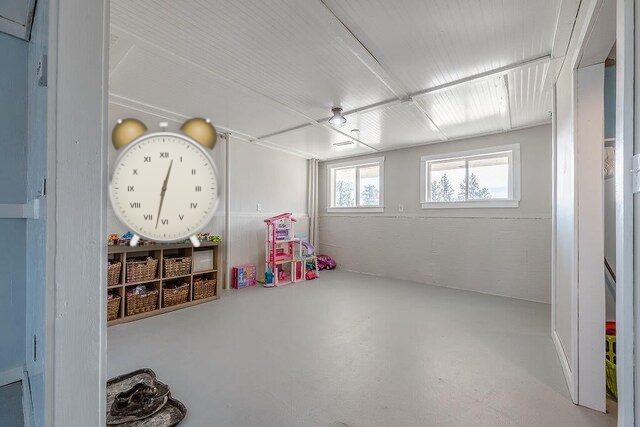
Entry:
12:32
